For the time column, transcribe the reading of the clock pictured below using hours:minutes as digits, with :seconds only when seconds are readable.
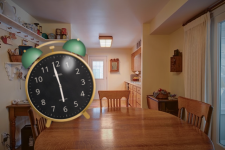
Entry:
5:59
